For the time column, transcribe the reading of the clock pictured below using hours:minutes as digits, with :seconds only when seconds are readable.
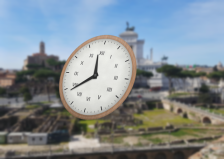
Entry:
11:39
